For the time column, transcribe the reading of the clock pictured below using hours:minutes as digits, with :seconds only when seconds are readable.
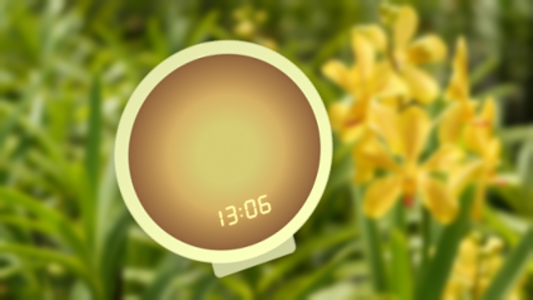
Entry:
13:06
